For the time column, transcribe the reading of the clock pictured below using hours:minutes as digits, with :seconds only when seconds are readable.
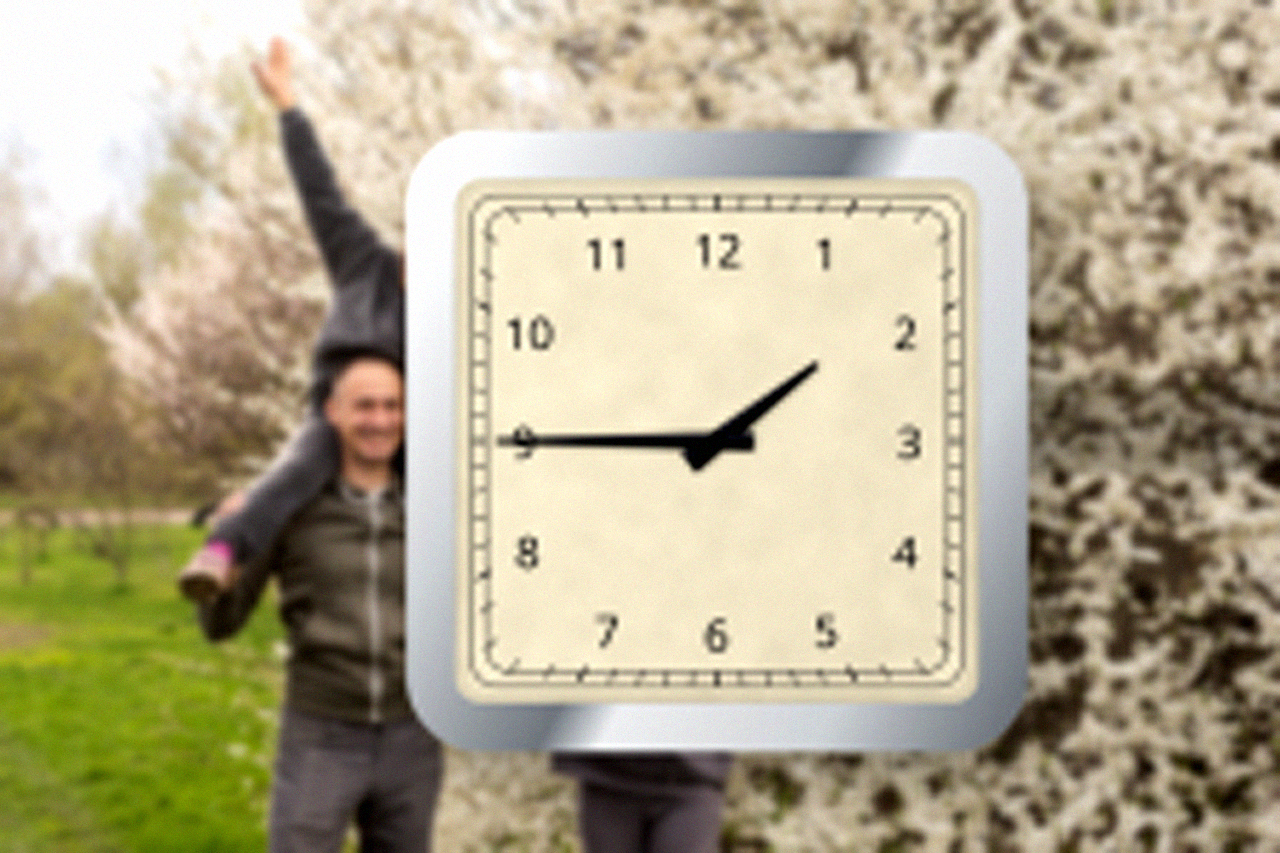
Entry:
1:45
